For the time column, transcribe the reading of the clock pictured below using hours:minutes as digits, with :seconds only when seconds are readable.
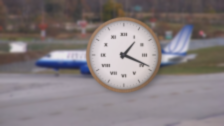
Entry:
1:19
